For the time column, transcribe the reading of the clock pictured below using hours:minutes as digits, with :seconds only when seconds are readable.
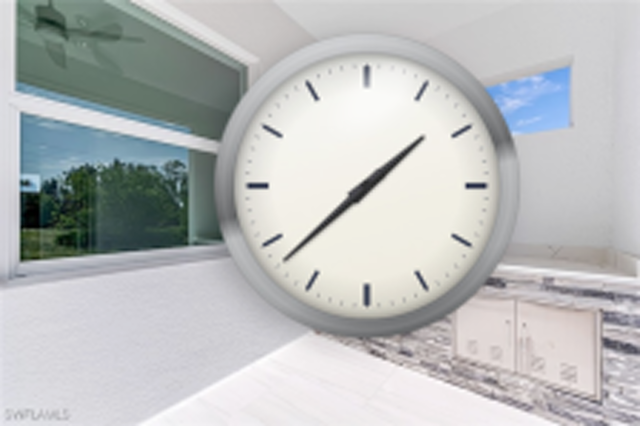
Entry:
1:38
